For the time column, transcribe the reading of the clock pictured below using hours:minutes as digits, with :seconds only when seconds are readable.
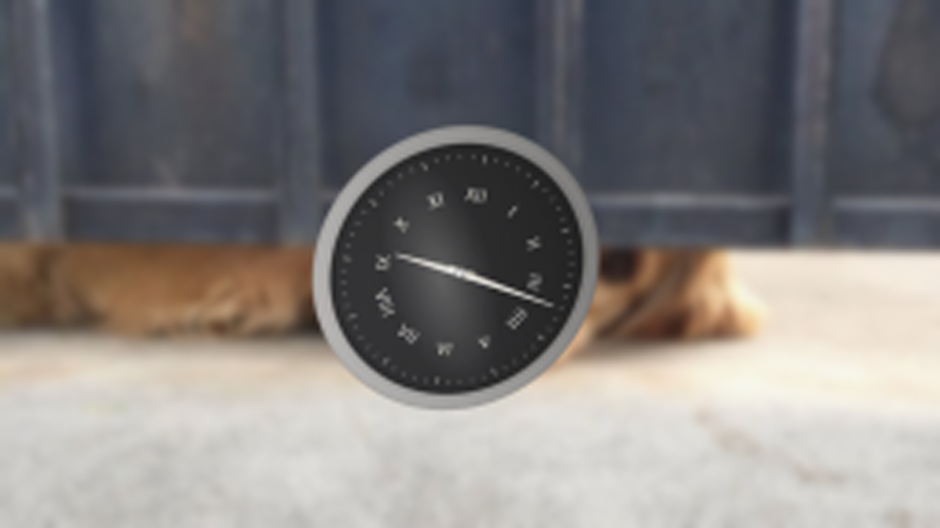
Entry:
9:17
